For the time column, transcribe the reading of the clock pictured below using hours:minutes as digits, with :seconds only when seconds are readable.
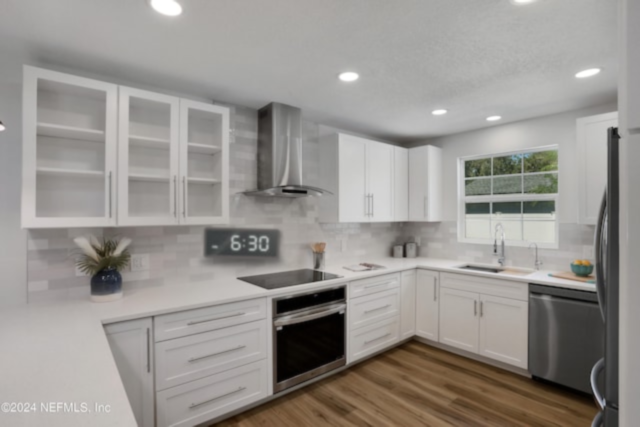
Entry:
6:30
